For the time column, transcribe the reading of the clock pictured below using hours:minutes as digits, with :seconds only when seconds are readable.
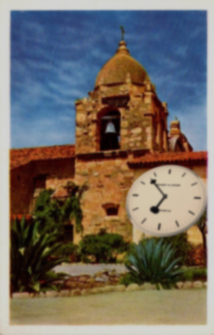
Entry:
6:53
